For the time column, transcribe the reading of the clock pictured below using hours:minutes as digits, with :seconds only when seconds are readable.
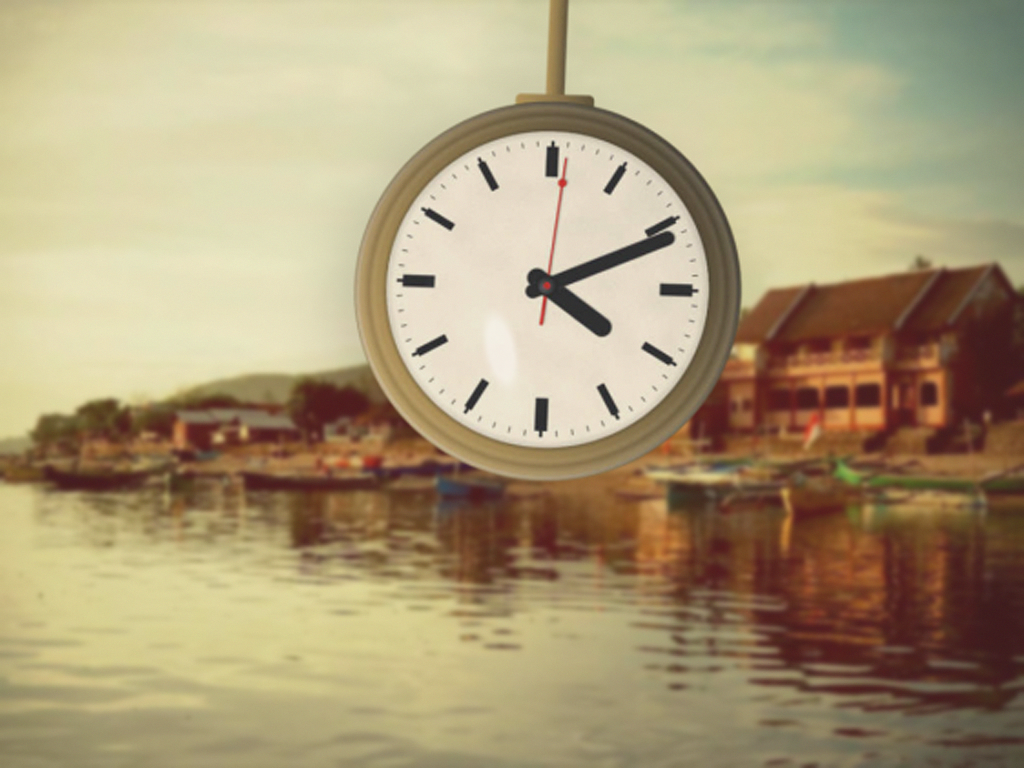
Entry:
4:11:01
